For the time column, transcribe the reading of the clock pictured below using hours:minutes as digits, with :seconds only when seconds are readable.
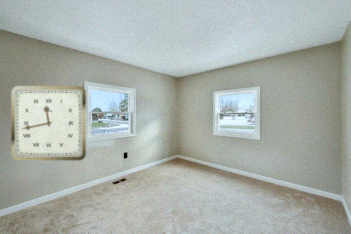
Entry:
11:43
